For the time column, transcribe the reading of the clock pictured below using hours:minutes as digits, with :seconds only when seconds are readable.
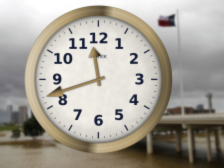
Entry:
11:42
